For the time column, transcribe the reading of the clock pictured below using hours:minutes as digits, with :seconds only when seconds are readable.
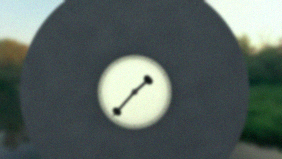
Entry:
1:37
